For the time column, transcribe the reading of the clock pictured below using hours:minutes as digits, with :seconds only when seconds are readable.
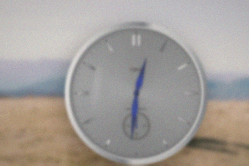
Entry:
12:31
